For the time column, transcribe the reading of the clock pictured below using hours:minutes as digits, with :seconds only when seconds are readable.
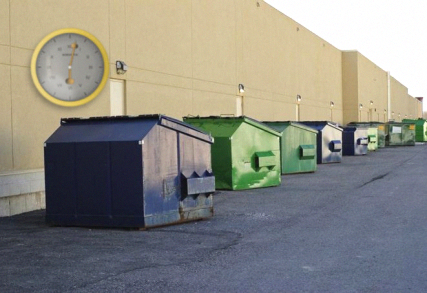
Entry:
6:02
